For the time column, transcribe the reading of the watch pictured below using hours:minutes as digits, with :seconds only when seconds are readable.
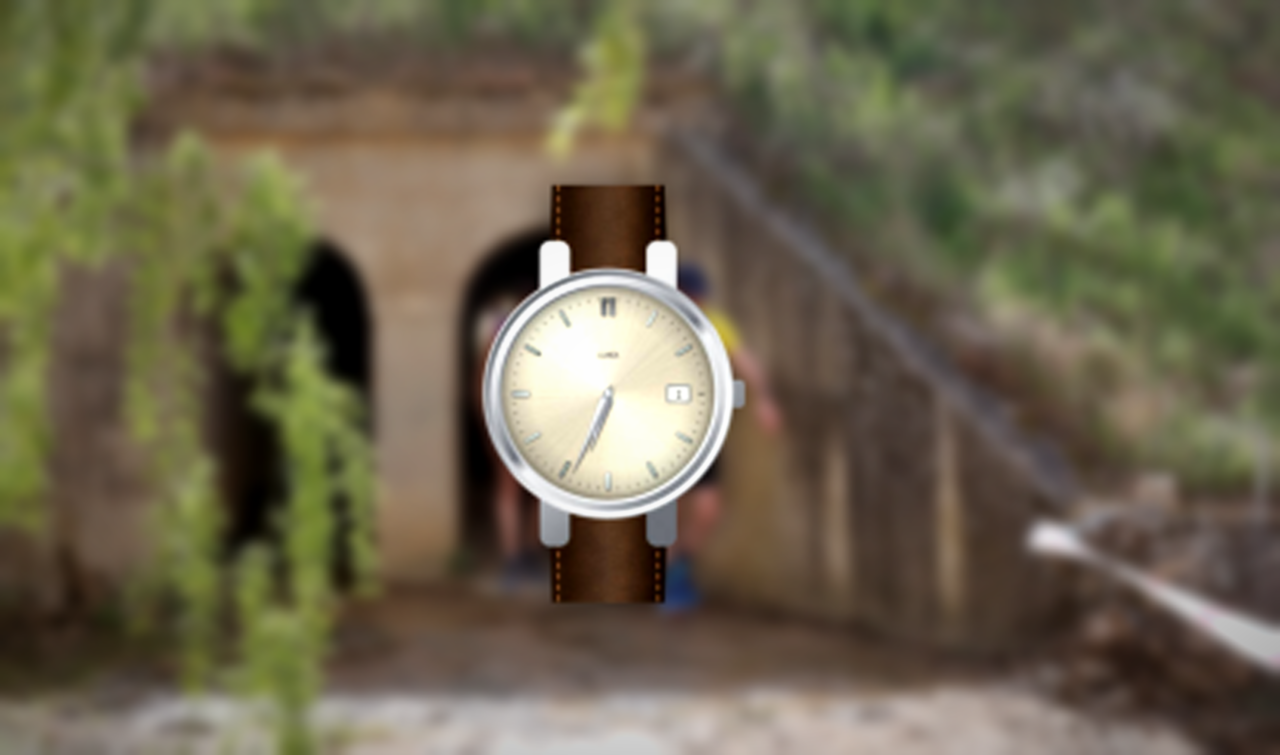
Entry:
6:34
